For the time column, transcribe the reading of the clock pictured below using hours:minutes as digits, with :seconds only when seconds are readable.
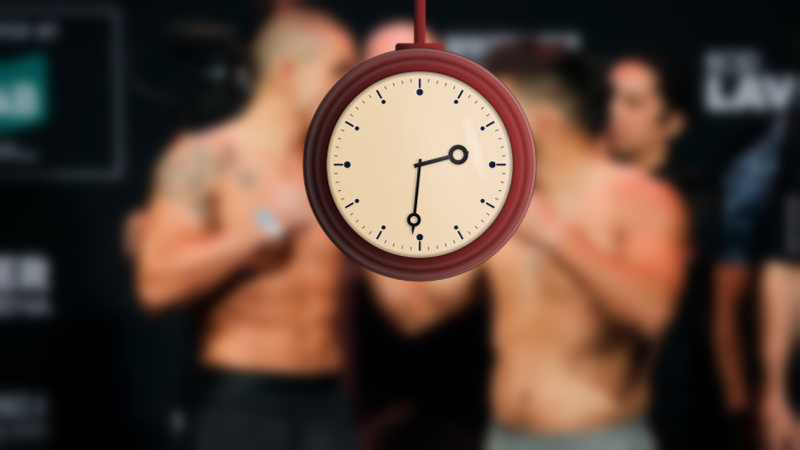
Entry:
2:31
